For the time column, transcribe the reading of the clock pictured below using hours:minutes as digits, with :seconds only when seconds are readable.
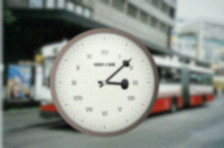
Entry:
3:08
